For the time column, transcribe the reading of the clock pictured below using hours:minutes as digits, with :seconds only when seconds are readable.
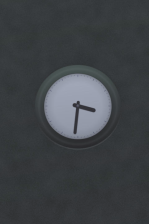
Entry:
3:31
